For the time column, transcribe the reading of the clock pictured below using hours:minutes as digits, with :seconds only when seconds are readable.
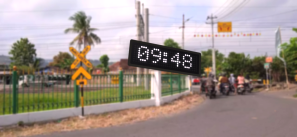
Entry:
9:48
